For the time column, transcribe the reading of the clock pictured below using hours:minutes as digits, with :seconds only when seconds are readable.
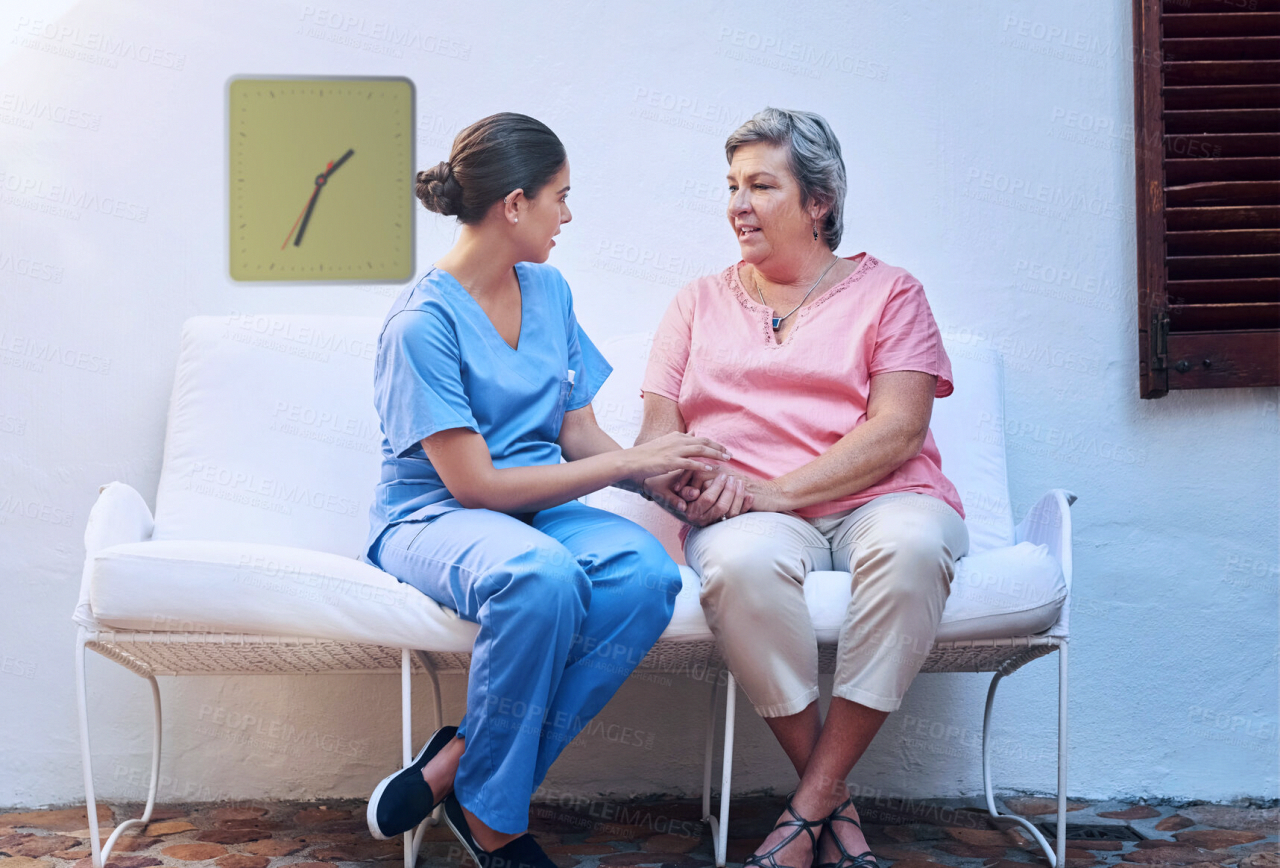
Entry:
1:33:35
